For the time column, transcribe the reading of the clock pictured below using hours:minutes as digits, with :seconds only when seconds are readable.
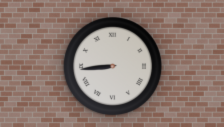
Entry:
8:44
